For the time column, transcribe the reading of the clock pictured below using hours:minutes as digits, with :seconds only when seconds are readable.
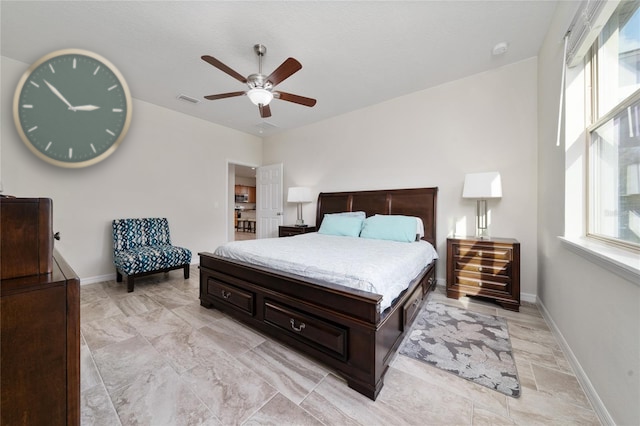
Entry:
2:52
